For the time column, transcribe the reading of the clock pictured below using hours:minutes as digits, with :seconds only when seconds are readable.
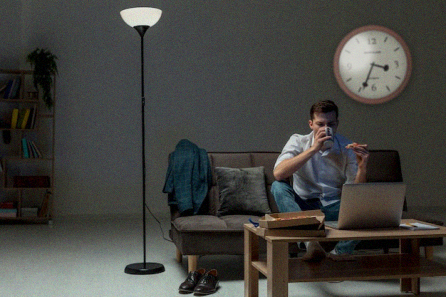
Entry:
3:34
